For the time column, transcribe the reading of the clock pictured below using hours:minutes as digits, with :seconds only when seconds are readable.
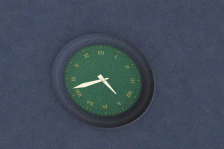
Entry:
4:42
